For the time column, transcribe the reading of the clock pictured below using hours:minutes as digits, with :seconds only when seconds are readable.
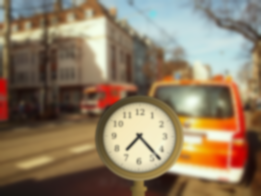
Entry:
7:23
